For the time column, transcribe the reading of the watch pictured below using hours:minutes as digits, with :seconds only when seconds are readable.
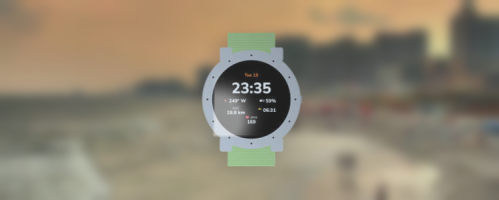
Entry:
23:35
